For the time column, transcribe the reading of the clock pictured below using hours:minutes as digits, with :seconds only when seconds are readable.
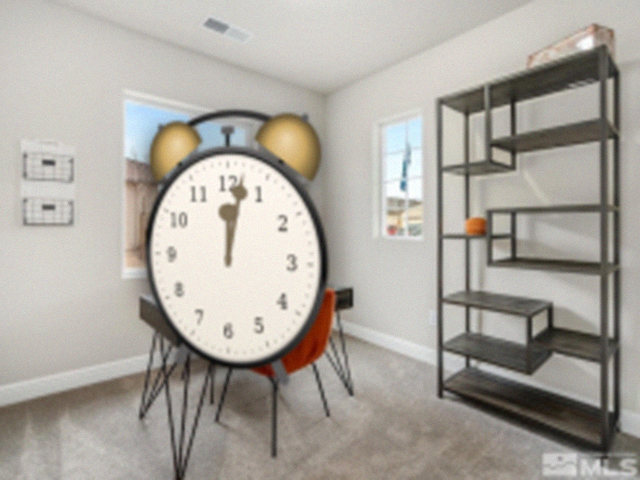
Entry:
12:02
